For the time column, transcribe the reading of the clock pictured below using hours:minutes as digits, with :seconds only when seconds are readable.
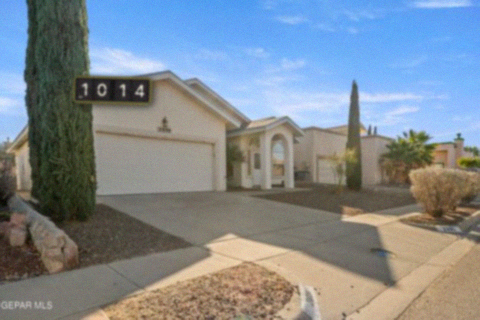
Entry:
10:14
